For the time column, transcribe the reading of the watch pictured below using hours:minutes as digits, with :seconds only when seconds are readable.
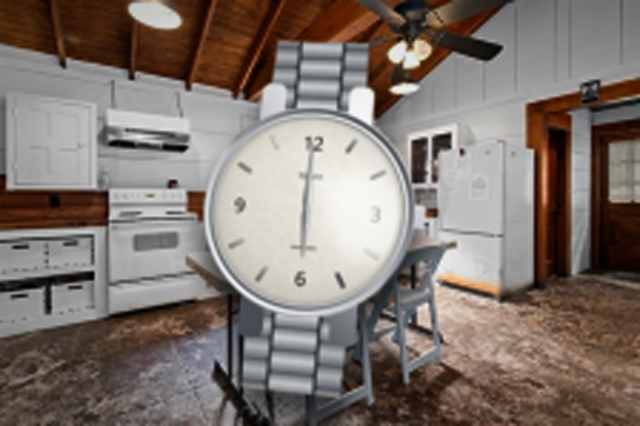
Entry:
6:00
